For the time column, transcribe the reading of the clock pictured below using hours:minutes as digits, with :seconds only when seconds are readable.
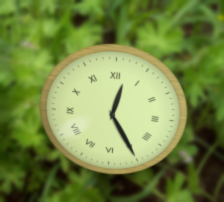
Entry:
12:25
